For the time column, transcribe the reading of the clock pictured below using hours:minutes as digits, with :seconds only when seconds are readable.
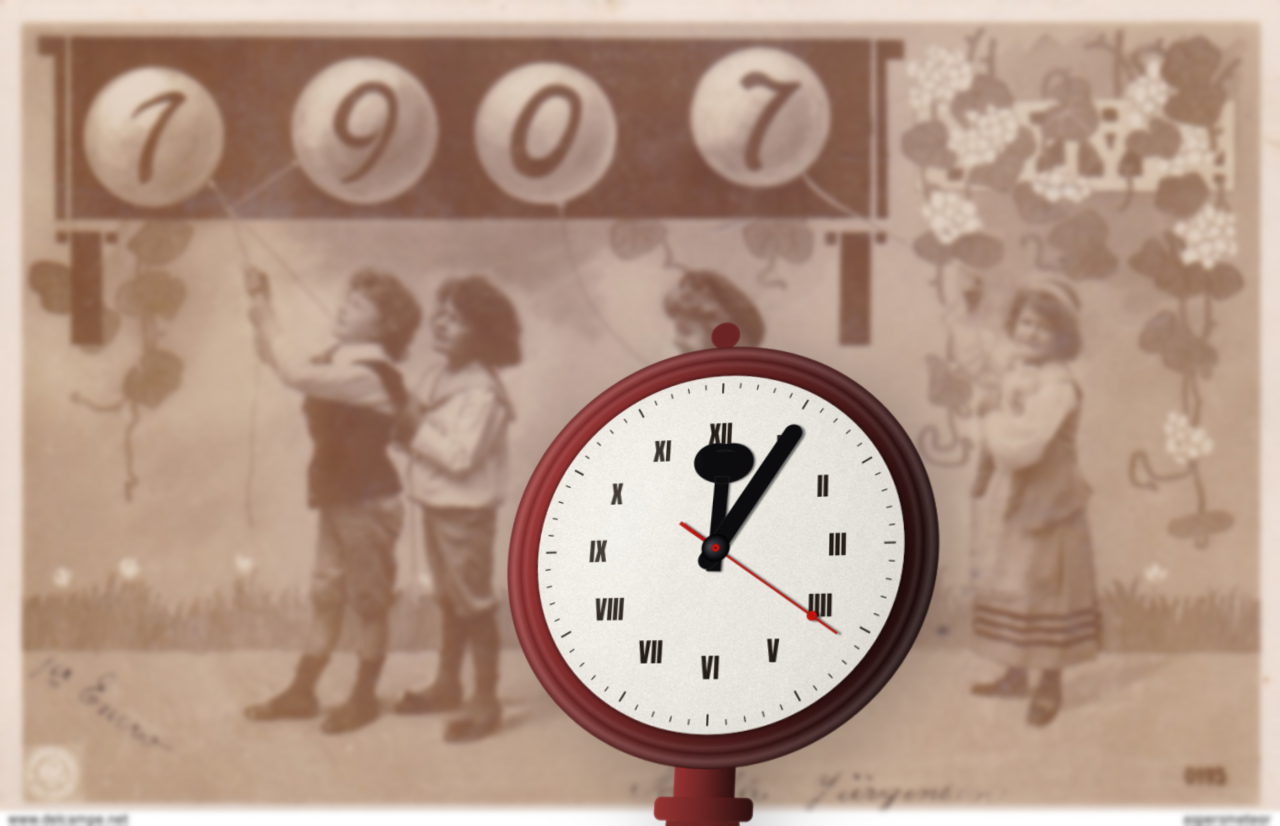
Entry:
12:05:21
